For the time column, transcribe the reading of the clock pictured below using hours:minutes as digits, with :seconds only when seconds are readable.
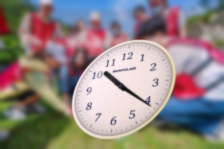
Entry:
10:21
